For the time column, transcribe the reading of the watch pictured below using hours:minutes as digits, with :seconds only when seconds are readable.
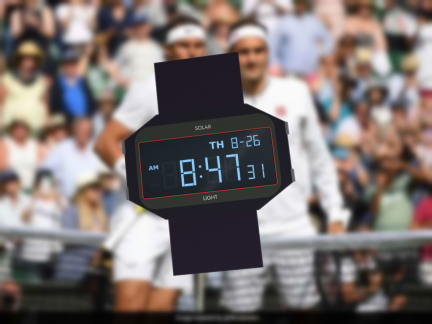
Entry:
8:47:31
